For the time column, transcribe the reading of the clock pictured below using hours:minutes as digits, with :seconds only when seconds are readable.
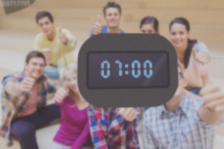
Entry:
7:00
